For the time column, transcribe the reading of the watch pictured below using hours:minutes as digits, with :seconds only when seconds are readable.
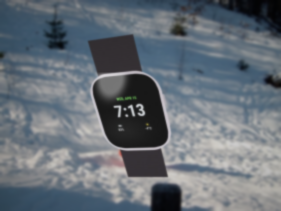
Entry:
7:13
